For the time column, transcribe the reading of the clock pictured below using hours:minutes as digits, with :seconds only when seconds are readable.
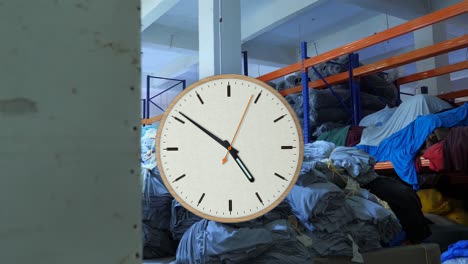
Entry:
4:51:04
